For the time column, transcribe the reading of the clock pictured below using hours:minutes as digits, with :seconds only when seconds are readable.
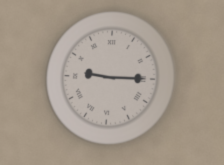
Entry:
9:15
